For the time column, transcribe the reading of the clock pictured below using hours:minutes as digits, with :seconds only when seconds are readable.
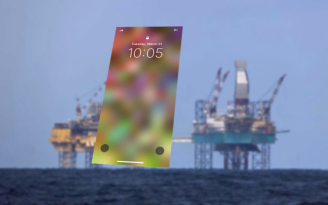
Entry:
10:05
